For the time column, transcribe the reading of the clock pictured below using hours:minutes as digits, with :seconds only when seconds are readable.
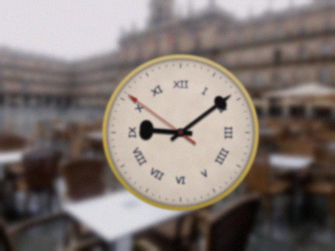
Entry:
9:08:51
